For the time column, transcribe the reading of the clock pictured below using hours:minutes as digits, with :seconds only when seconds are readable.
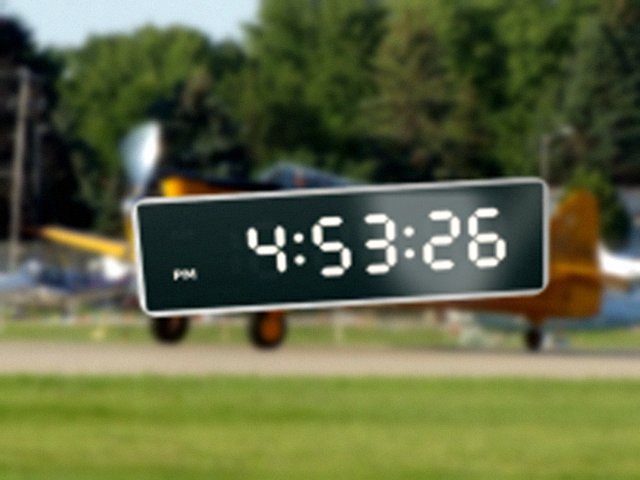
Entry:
4:53:26
